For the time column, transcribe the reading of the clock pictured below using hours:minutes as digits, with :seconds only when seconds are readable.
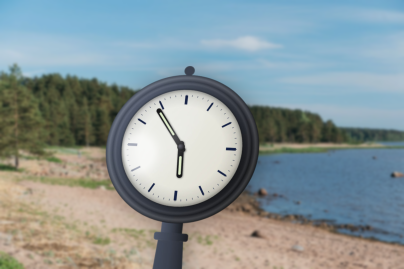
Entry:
5:54
